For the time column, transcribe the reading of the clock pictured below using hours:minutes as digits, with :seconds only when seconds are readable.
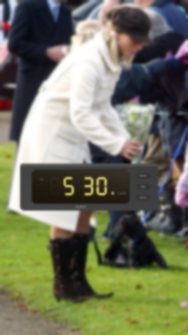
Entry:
5:30
